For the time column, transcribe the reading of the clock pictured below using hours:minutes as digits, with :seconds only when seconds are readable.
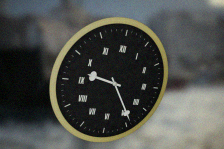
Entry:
9:24
